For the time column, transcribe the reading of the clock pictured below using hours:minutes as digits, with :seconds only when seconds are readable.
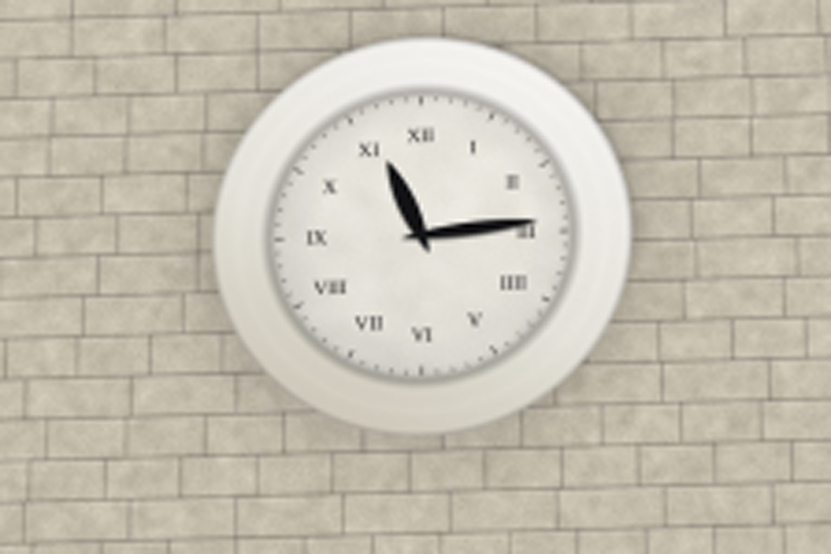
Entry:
11:14
